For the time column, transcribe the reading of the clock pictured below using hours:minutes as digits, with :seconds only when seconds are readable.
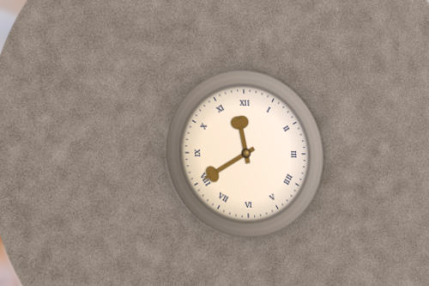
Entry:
11:40
